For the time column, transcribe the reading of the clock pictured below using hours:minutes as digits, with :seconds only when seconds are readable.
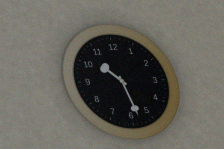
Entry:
10:28
